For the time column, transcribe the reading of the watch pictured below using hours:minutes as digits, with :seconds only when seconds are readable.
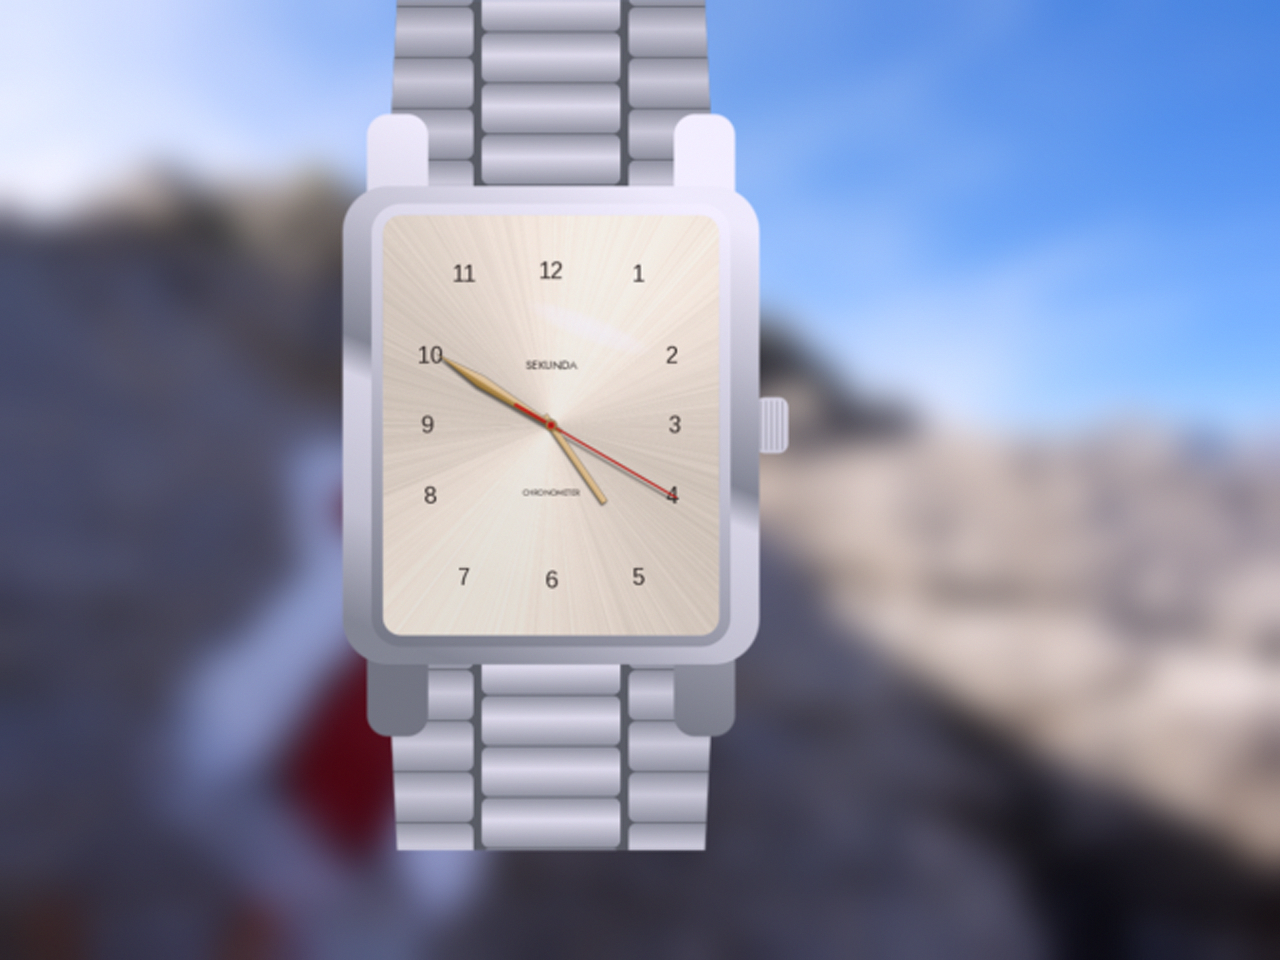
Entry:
4:50:20
